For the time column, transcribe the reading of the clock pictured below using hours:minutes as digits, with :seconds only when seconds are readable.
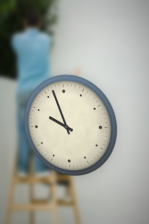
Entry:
9:57
